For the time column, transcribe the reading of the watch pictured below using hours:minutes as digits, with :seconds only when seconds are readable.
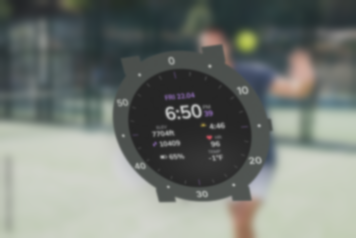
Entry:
6:50
